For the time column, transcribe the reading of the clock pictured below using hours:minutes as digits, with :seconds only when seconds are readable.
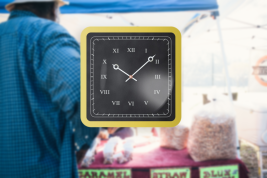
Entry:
10:08
